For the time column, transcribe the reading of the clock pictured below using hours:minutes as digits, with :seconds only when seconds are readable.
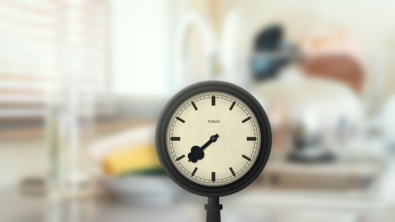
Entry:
7:38
